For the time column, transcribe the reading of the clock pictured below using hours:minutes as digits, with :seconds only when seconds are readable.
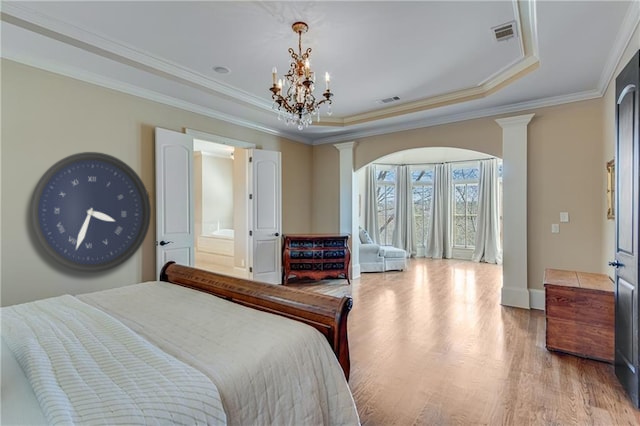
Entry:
3:33
